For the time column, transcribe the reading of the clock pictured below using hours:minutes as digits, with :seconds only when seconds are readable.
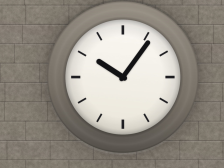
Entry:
10:06
